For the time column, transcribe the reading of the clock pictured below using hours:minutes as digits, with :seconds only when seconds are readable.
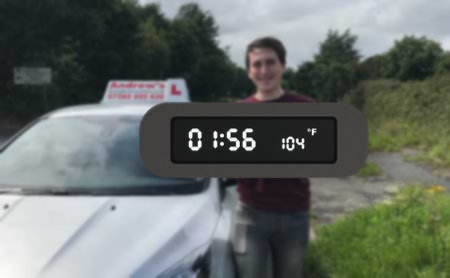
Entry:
1:56
